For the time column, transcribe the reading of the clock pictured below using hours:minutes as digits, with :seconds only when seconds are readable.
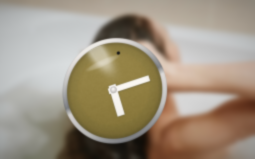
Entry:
5:11
